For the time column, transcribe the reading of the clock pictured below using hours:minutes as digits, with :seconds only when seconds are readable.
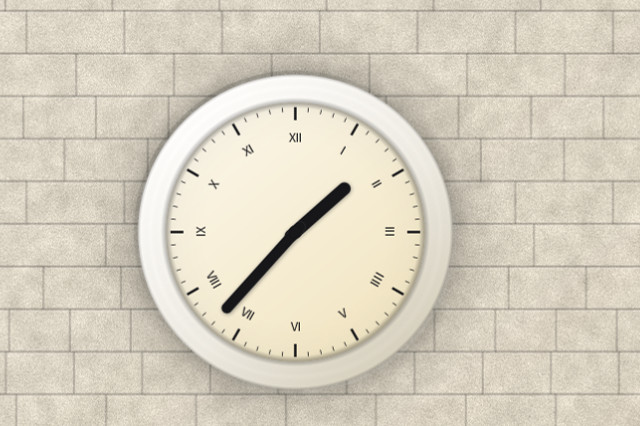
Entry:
1:37
